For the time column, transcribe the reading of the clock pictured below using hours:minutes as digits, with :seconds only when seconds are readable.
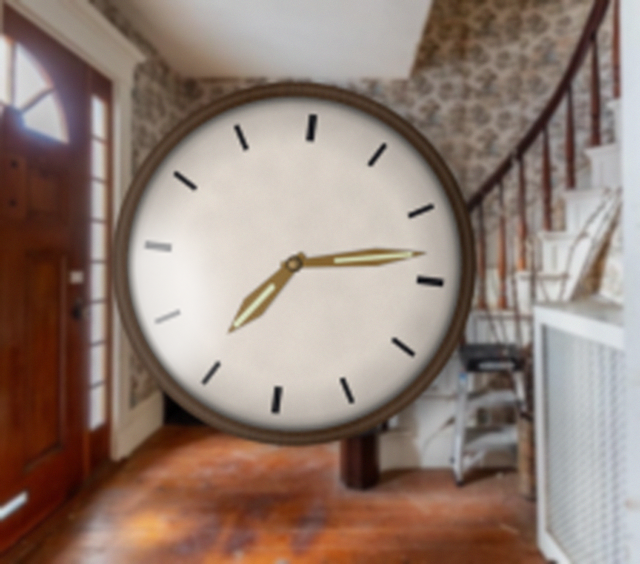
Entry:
7:13
